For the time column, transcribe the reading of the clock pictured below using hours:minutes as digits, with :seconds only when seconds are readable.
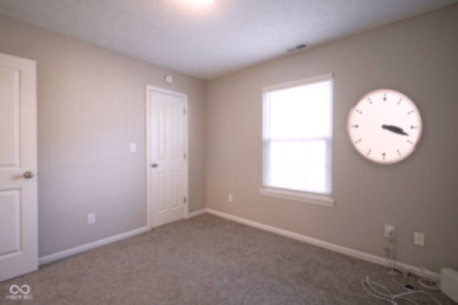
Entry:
3:18
